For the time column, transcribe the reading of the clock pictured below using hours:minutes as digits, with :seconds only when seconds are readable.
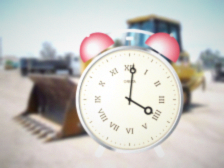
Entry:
4:01
